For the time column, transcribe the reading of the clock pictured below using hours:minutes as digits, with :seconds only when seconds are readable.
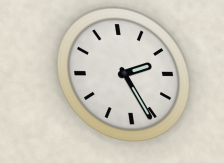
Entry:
2:26
